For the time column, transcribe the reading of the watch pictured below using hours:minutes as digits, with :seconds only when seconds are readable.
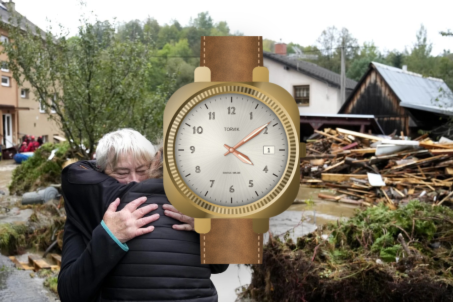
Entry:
4:09
